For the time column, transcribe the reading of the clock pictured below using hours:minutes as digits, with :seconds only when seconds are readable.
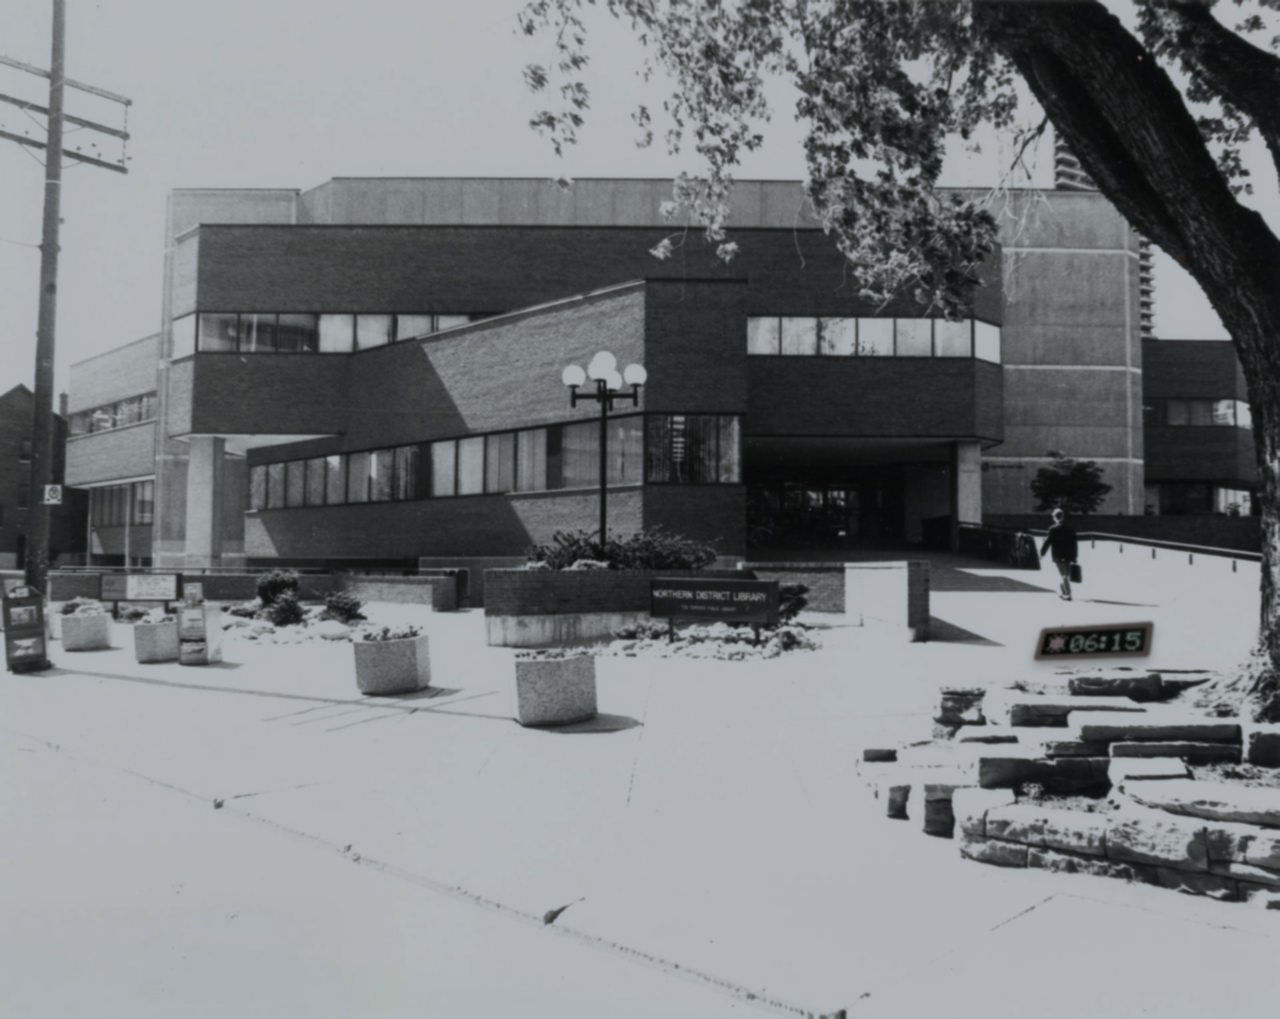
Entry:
6:15
